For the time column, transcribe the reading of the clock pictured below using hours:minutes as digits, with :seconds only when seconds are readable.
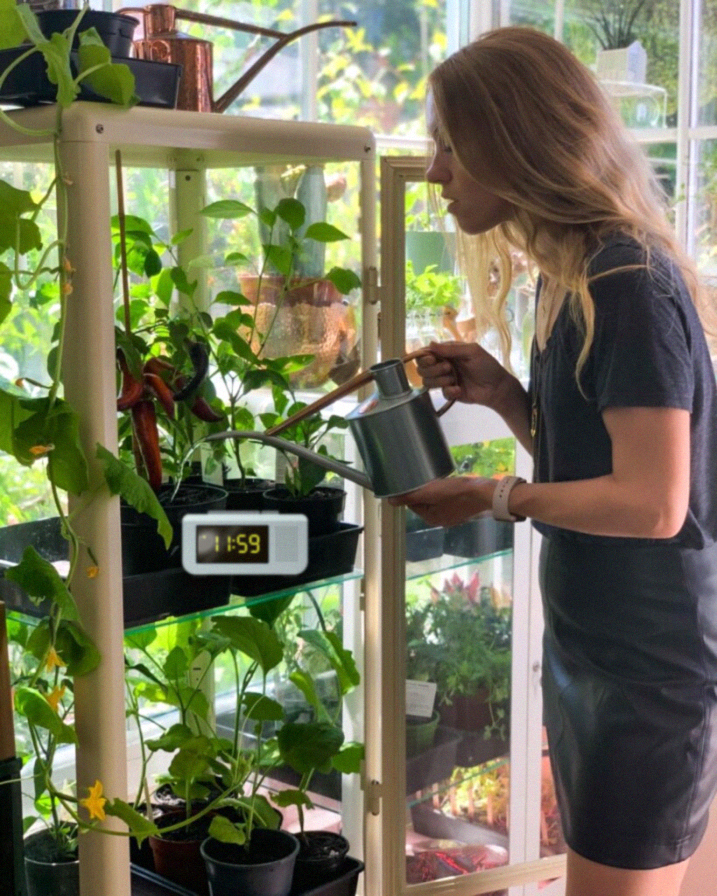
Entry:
11:59
